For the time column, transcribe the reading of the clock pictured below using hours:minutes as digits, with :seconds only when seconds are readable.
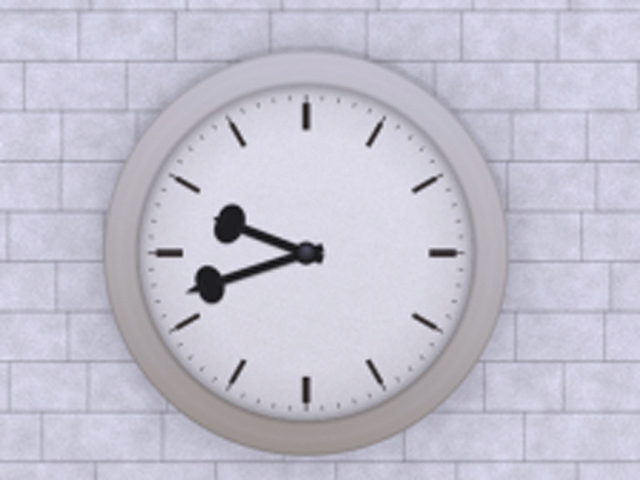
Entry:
9:42
